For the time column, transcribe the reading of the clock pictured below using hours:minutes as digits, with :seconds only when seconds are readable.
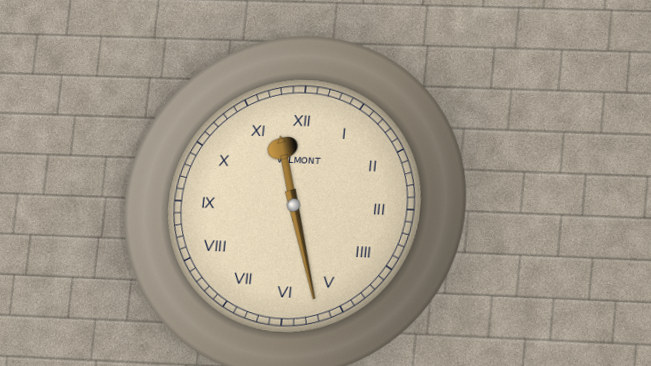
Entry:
11:27
